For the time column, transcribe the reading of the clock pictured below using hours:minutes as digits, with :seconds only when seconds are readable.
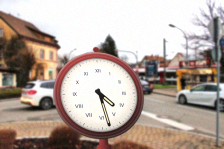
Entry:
4:28
